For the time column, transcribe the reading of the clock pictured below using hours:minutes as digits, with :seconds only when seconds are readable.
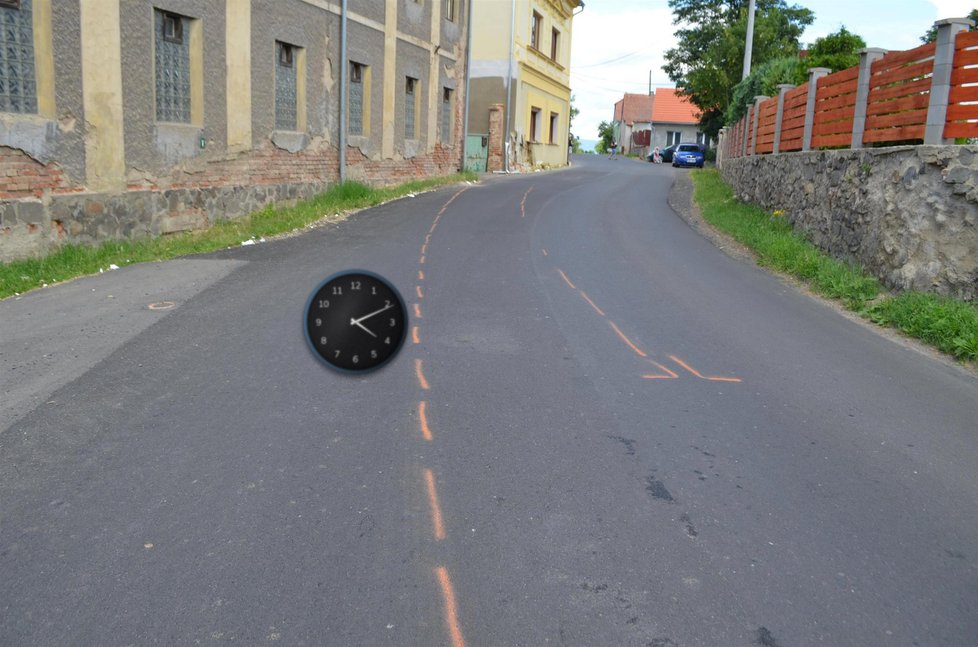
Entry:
4:11
